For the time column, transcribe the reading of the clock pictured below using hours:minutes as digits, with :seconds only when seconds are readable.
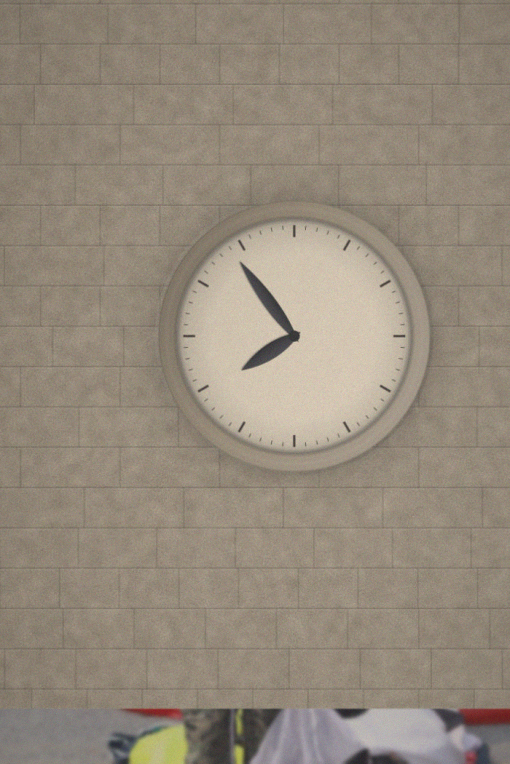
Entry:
7:54
